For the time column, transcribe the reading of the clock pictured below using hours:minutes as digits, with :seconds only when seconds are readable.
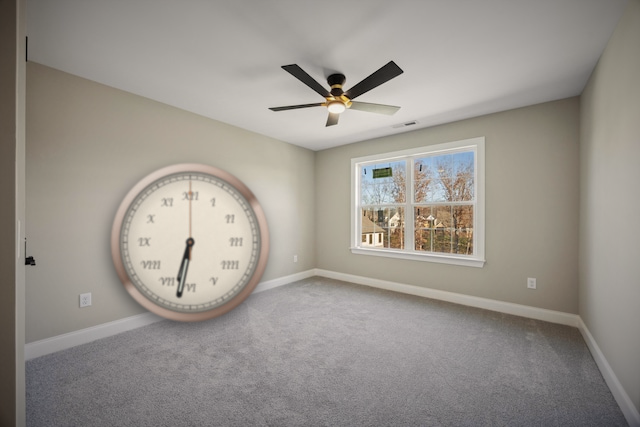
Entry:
6:32:00
